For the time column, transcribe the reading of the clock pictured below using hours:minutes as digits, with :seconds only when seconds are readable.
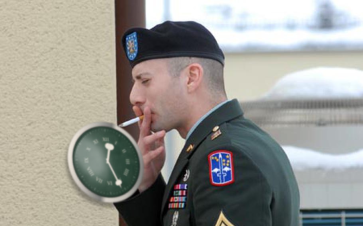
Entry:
12:26
